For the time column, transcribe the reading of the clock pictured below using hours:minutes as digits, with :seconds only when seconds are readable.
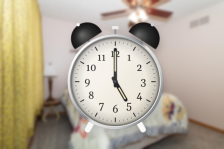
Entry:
5:00
